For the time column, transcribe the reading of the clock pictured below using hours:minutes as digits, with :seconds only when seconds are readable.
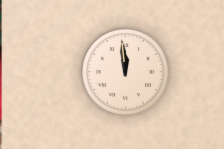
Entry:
11:59
